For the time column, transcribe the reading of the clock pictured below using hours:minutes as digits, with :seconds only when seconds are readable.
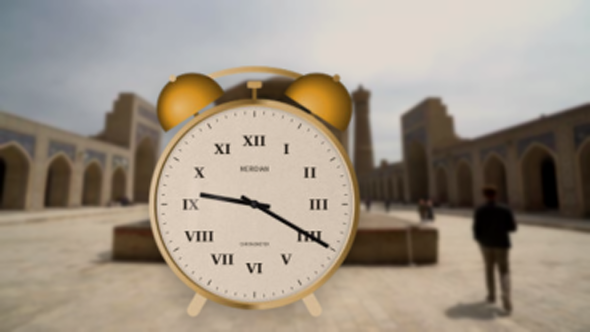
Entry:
9:20
